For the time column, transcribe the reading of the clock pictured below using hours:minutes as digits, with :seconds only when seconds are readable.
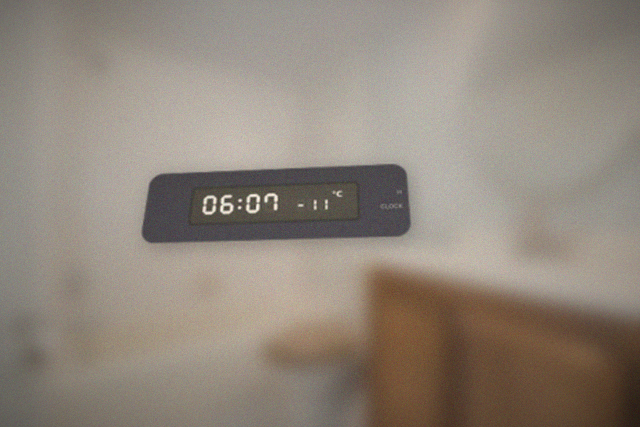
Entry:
6:07
